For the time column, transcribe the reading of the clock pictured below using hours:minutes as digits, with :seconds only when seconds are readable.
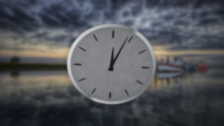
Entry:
12:04
